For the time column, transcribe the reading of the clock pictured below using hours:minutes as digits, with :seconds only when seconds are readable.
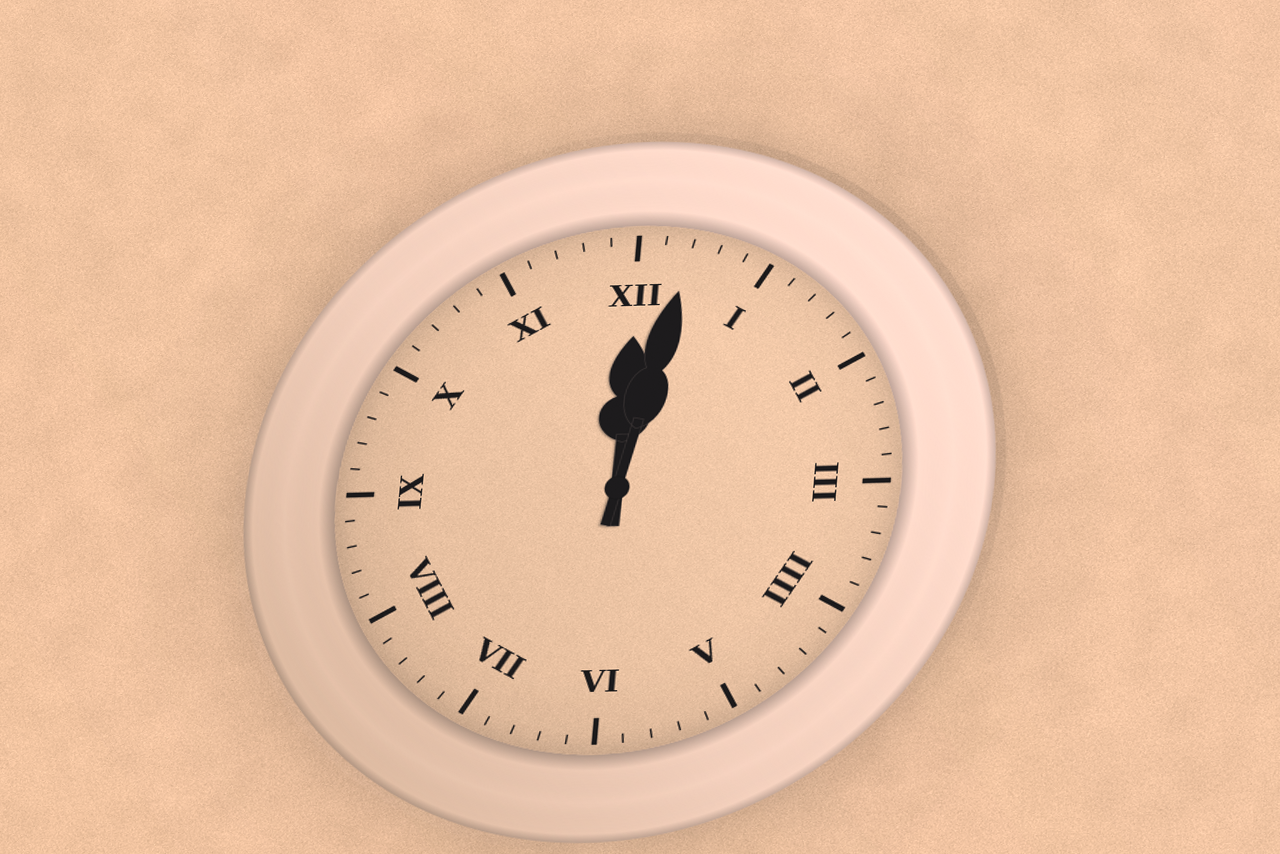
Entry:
12:02
